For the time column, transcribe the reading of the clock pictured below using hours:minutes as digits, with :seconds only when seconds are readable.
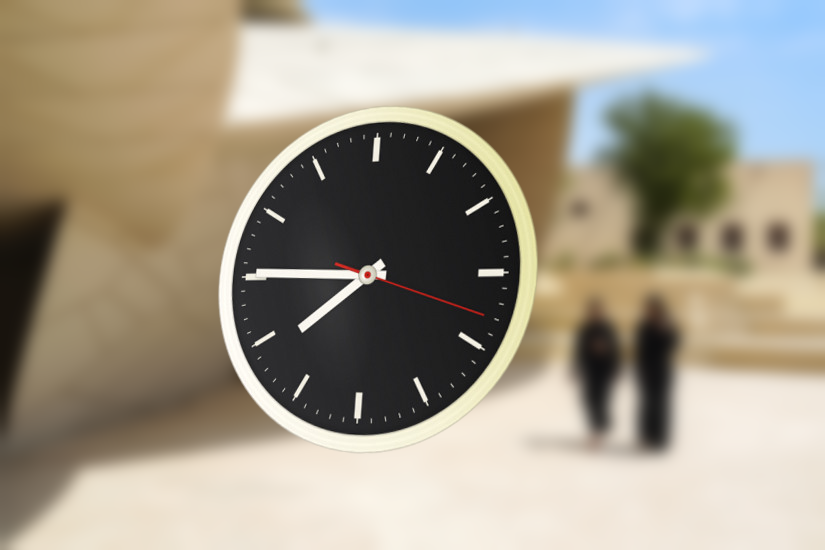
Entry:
7:45:18
